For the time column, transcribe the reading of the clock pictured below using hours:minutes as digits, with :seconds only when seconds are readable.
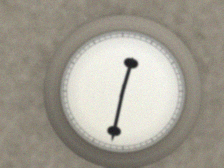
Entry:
12:32
